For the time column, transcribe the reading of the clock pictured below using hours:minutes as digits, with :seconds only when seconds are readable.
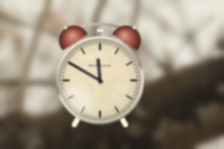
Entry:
11:50
